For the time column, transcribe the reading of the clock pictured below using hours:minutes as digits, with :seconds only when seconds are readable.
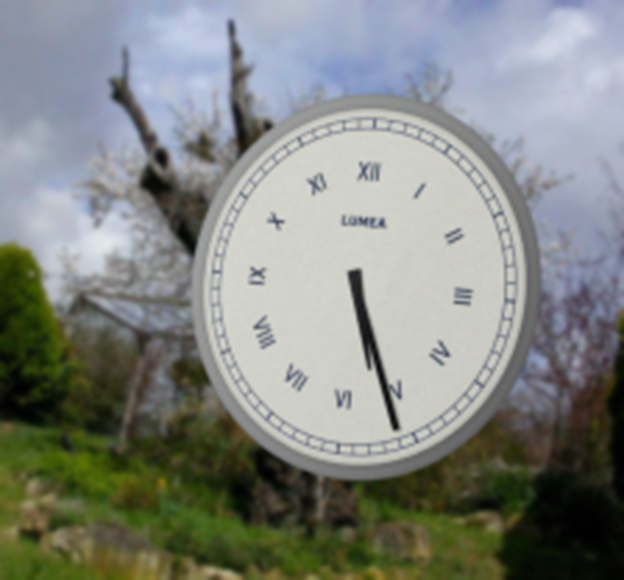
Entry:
5:26
